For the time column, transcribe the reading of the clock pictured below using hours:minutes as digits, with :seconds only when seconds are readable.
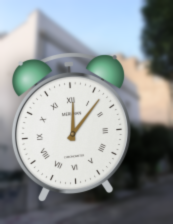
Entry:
12:07
